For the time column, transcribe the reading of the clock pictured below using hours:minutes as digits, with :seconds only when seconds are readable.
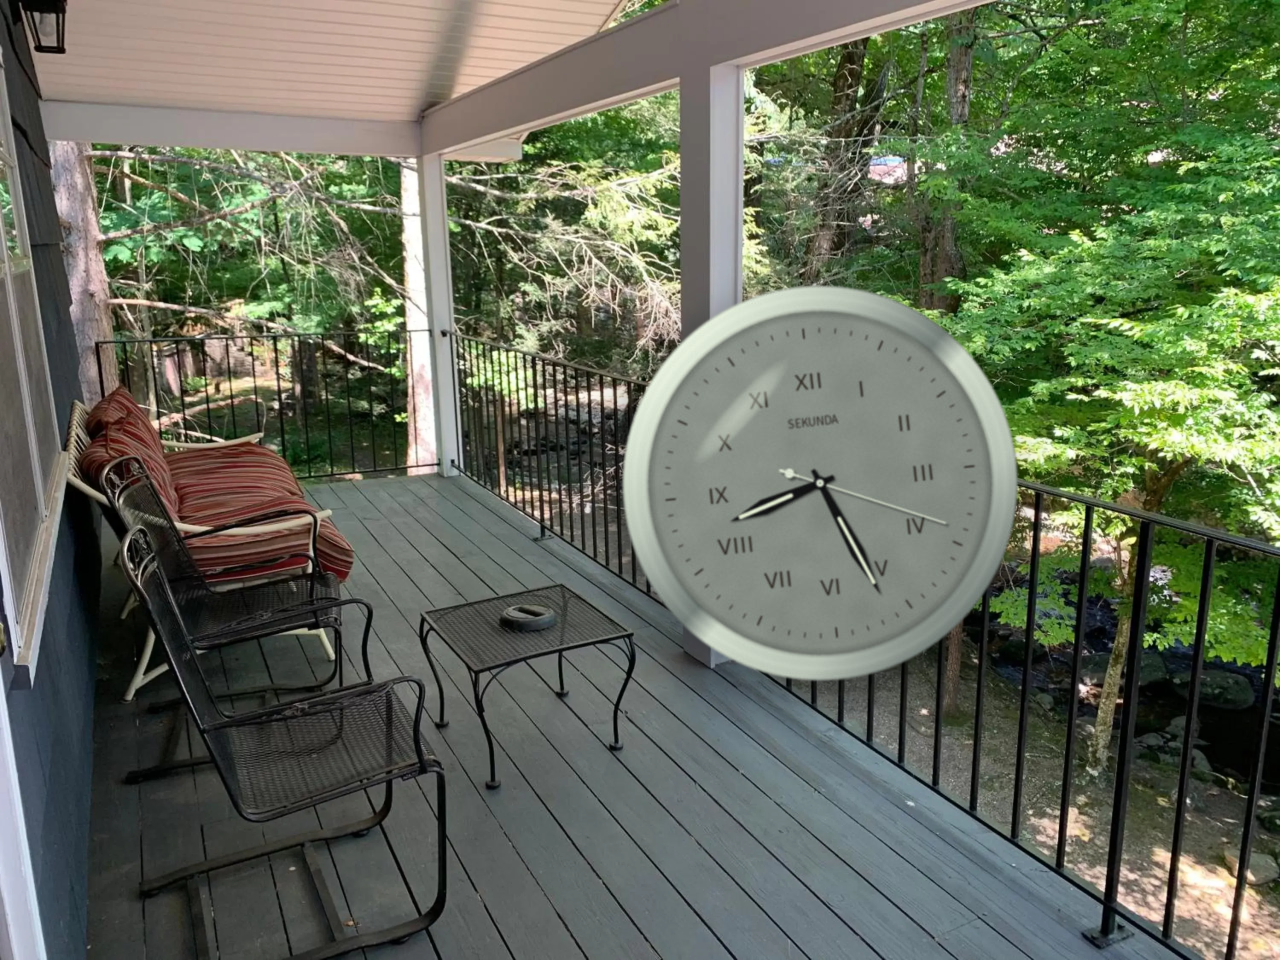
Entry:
8:26:19
